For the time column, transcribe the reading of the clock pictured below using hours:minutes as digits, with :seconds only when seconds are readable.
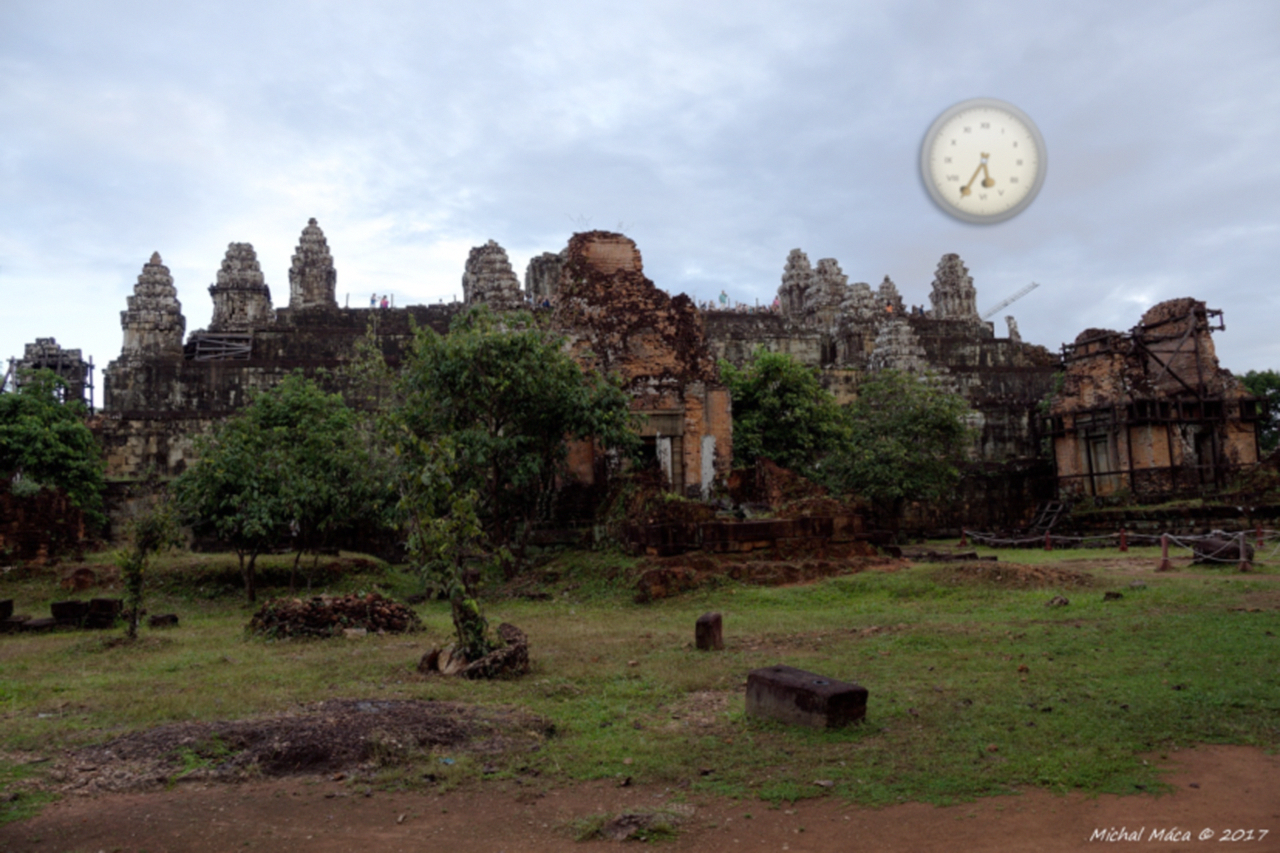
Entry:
5:35
